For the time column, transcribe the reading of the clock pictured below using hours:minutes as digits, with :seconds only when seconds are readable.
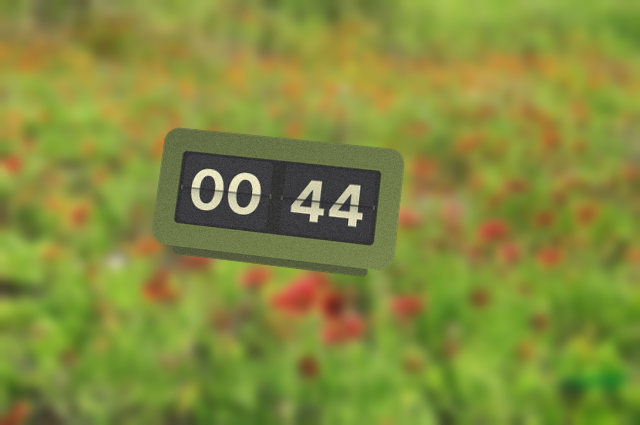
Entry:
0:44
